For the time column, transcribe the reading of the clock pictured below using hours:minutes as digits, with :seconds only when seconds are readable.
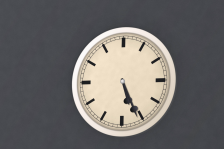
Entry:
5:26
